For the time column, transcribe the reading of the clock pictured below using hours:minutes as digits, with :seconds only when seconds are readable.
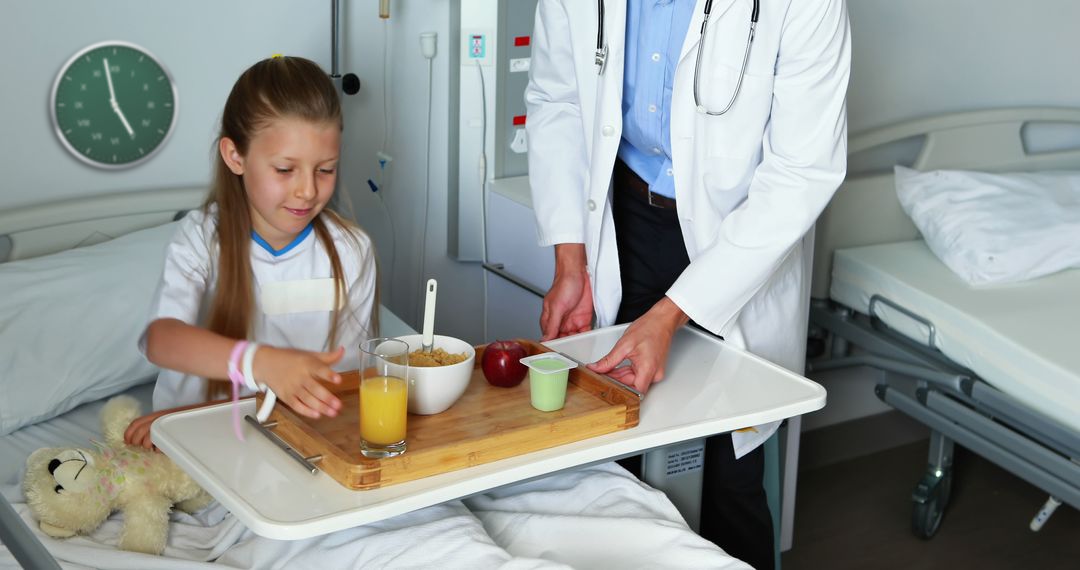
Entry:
4:58
